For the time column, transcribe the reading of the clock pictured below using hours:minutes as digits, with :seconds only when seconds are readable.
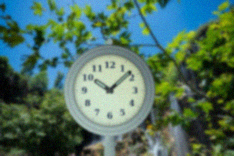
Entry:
10:08
